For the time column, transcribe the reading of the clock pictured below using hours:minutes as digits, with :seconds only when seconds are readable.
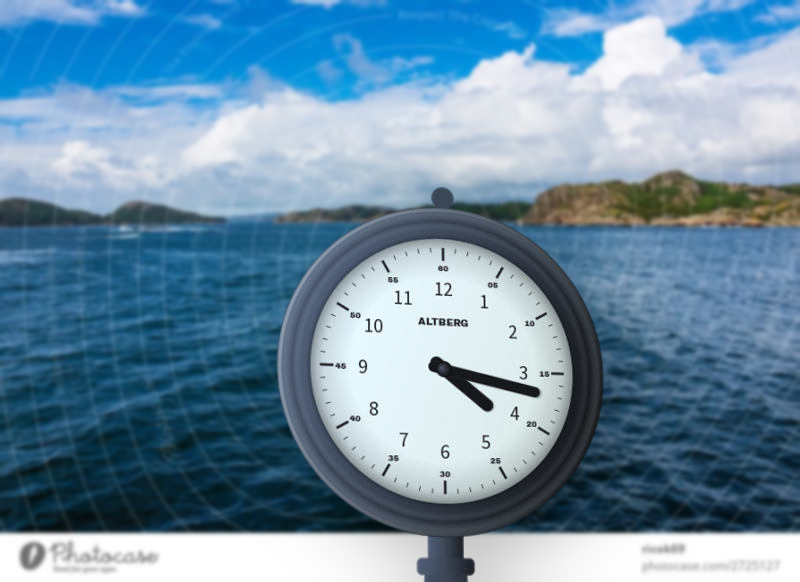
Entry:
4:17
